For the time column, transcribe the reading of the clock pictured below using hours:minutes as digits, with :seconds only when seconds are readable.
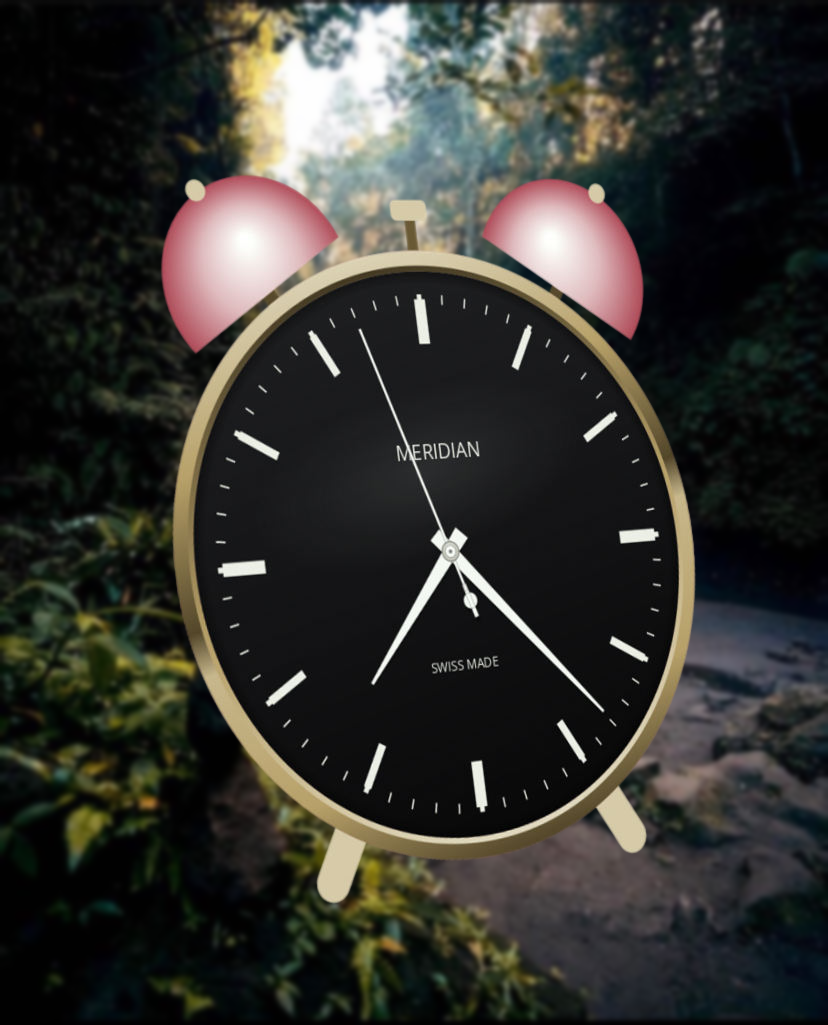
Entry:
7:22:57
